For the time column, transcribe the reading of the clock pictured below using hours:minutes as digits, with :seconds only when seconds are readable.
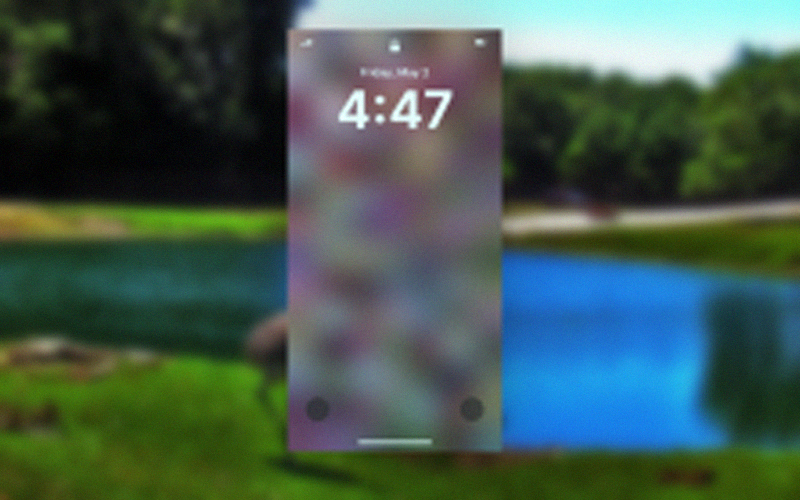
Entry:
4:47
